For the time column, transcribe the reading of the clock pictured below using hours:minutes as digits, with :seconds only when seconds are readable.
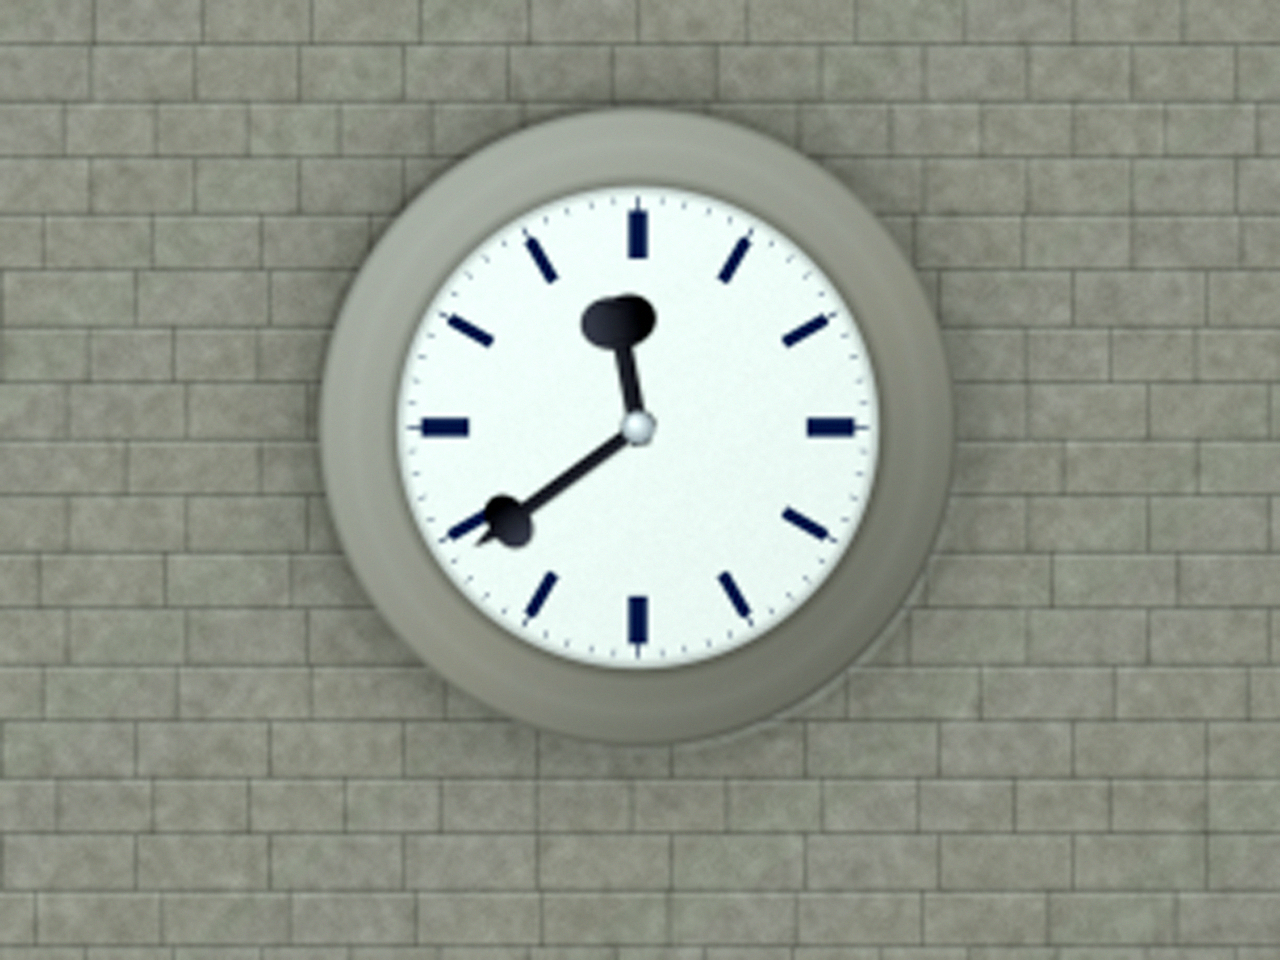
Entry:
11:39
